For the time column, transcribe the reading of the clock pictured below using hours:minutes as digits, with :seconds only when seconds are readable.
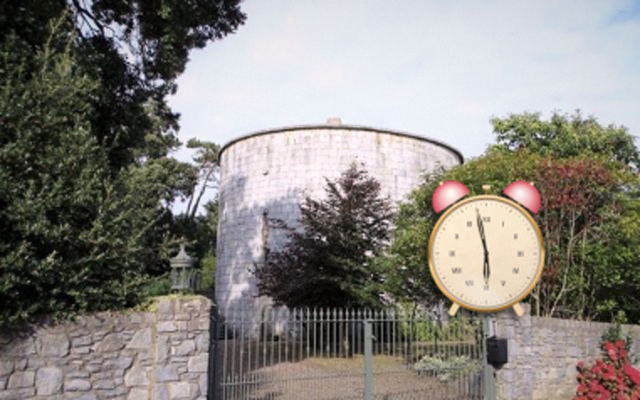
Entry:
5:58
